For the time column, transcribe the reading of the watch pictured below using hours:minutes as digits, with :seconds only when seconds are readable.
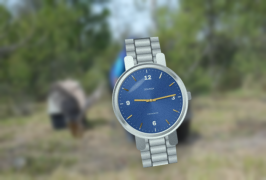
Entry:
9:14
